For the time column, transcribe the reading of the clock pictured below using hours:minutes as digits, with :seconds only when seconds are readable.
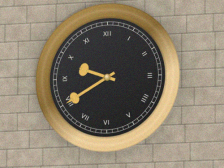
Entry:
9:40
